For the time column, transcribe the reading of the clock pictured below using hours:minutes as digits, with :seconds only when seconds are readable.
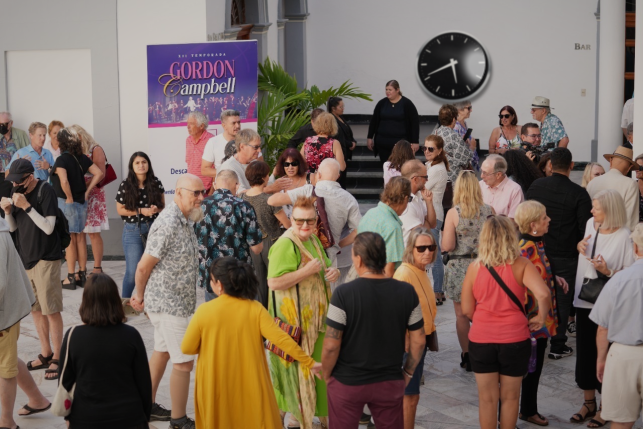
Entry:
5:41
